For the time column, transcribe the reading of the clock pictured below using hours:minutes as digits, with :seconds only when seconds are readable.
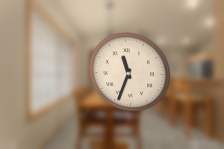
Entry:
11:34
